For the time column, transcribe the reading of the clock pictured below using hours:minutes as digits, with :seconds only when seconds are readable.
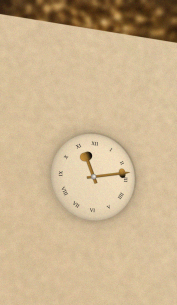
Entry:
11:13
